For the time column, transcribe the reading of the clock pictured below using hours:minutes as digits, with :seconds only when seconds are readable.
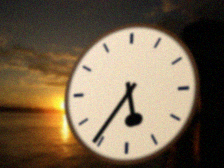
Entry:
5:36
